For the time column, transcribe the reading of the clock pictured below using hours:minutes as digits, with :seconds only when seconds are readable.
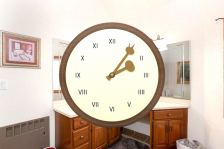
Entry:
2:06
